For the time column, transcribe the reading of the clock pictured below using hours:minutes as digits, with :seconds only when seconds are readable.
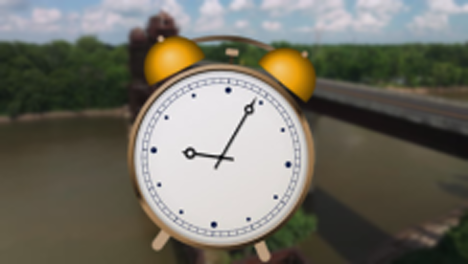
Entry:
9:04
